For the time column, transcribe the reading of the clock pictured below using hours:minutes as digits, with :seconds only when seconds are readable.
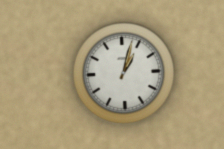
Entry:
1:03
